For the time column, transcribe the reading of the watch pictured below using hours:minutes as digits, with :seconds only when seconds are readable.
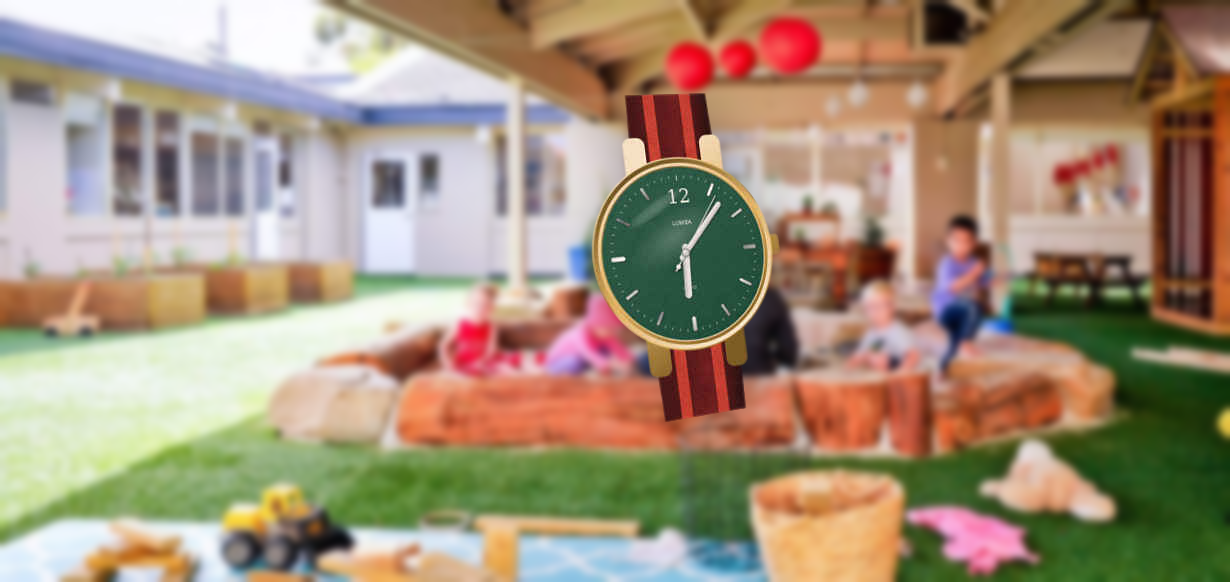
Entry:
6:07:06
